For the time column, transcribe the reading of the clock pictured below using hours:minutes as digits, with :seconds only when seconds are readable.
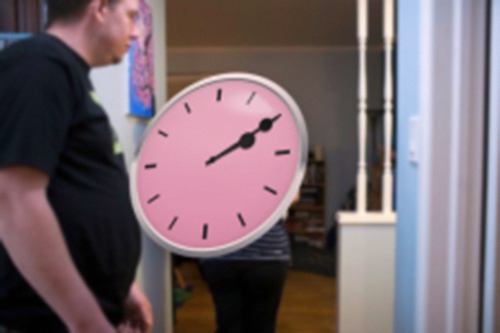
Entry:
2:10
